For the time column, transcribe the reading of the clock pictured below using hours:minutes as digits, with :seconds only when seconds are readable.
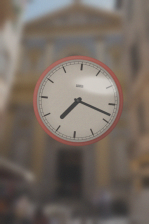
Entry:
7:18
